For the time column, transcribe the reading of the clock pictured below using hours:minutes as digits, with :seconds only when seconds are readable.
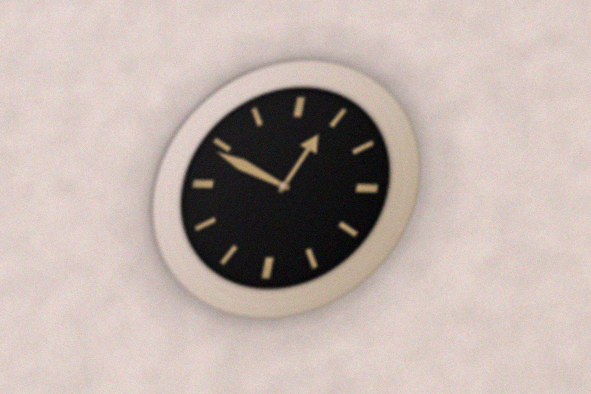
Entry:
12:49
